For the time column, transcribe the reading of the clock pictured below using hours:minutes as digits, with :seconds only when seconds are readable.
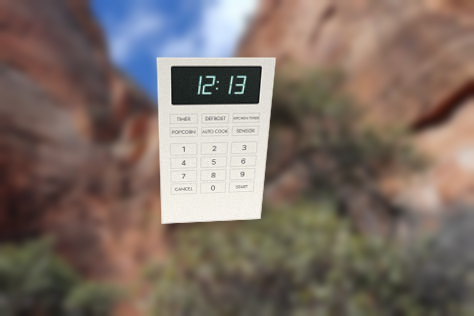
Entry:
12:13
